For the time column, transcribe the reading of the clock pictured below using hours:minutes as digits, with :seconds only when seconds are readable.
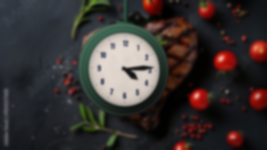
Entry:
4:14
